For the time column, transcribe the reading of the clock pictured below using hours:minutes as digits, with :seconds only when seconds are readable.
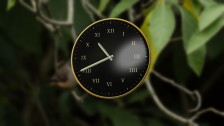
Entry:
10:41
